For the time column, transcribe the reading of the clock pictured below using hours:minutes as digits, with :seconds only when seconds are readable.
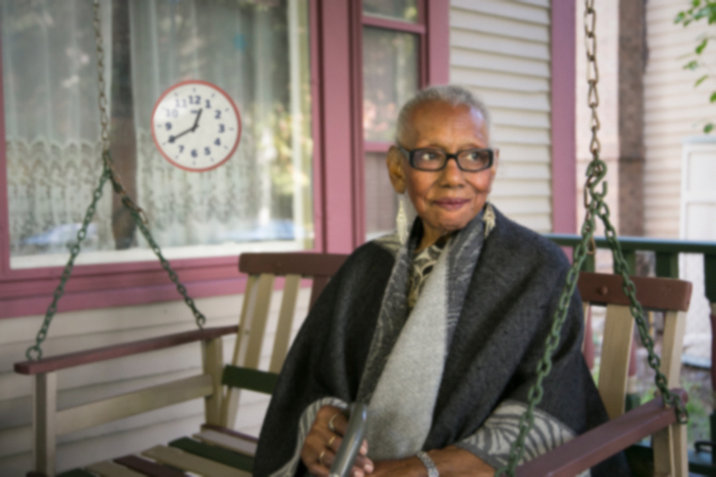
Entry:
12:40
